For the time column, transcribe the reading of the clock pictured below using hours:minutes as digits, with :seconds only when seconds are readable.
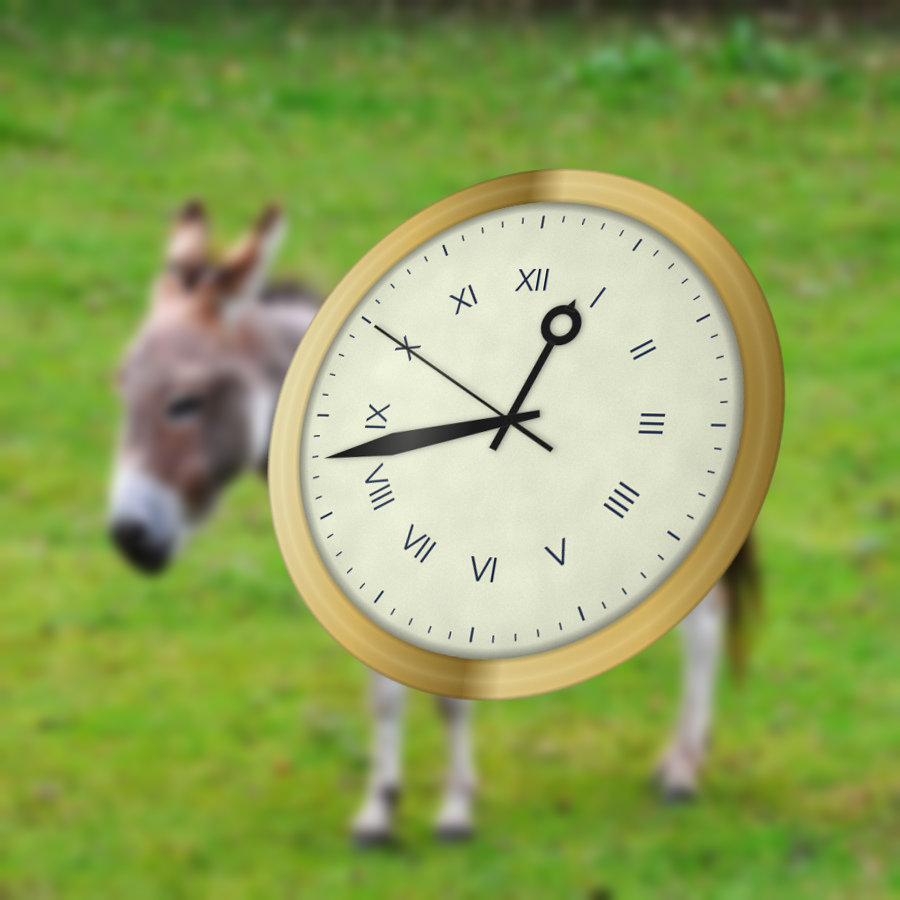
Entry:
12:42:50
